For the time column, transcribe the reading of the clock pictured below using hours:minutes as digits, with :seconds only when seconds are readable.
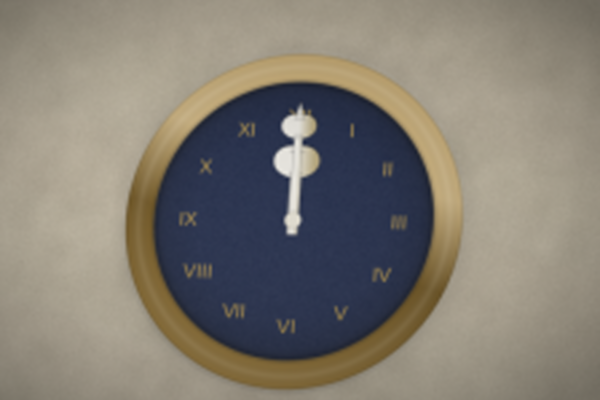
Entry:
12:00
